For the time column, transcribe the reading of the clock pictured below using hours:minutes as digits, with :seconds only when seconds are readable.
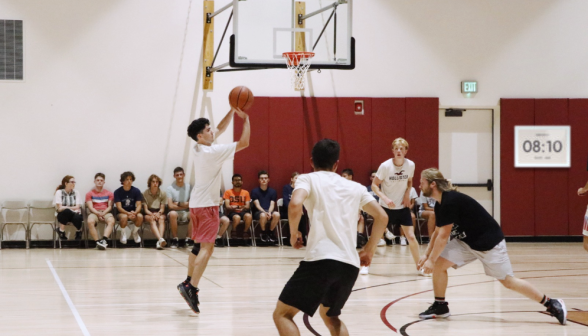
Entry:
8:10
